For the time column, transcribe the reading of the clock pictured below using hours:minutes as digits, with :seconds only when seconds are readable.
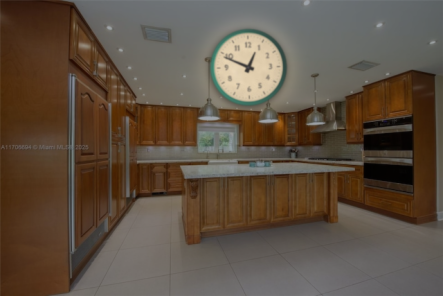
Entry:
12:49
